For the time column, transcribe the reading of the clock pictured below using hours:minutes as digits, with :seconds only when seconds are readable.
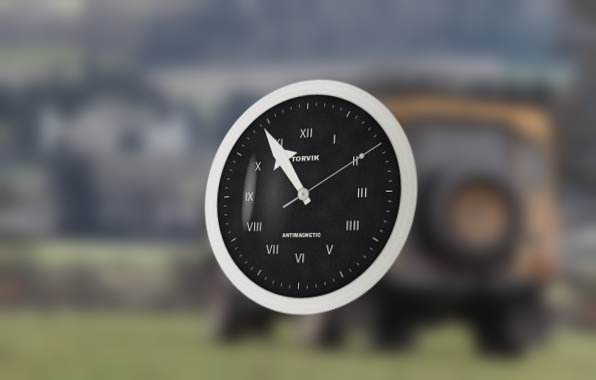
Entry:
10:54:10
